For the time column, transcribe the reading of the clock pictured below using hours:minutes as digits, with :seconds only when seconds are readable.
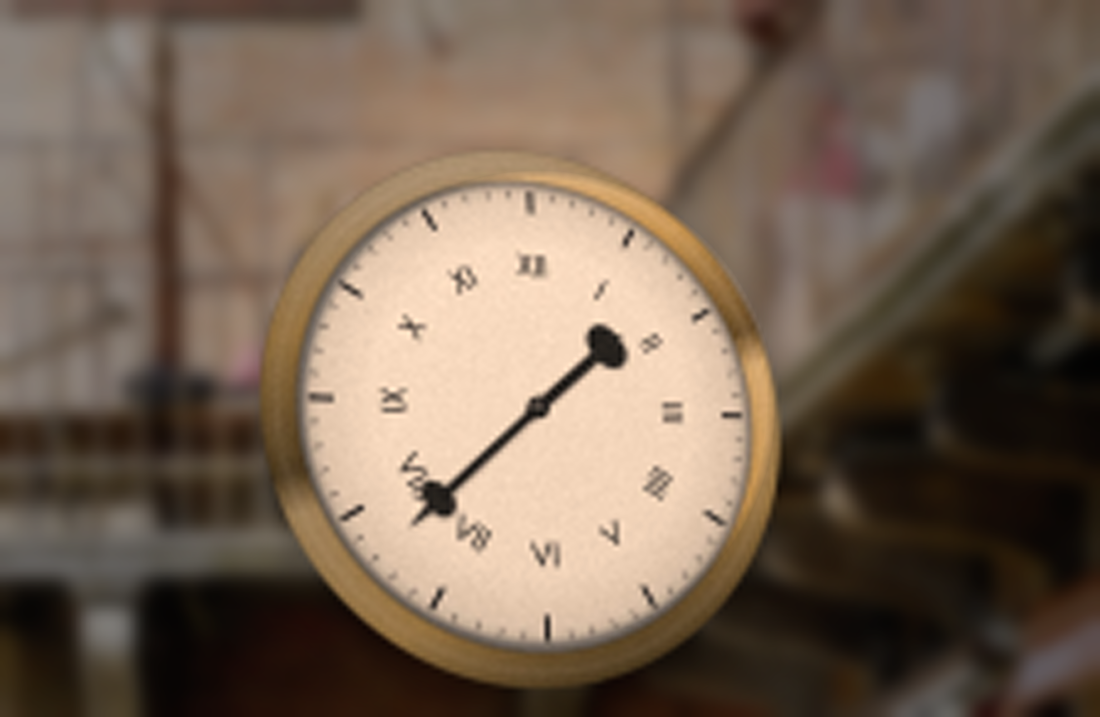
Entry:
1:38
